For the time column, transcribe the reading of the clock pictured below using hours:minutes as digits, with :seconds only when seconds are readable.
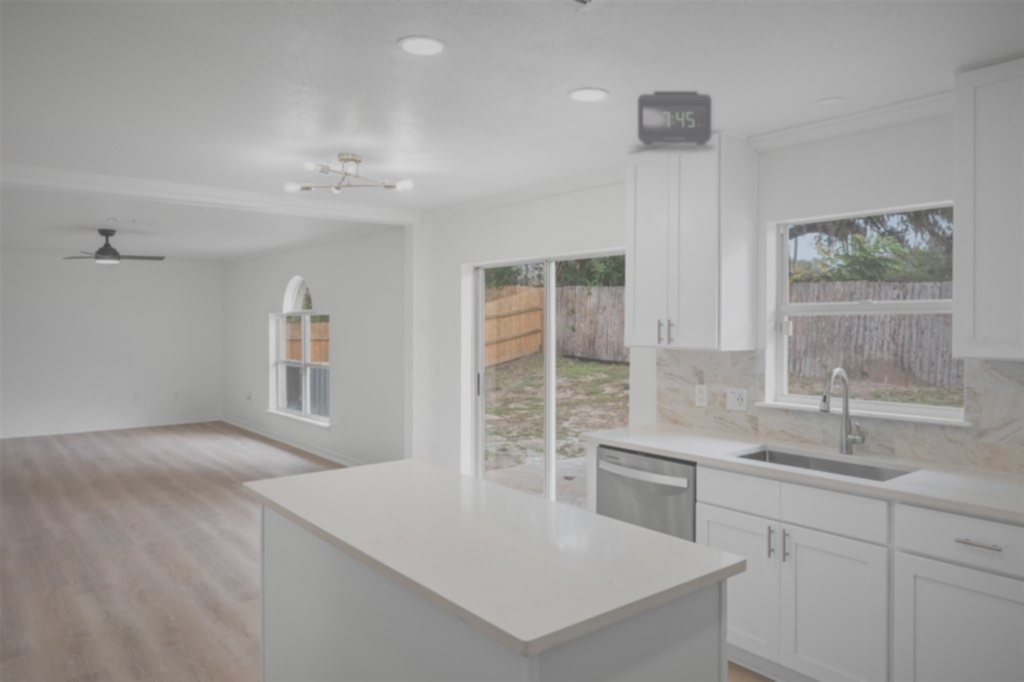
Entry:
7:45
